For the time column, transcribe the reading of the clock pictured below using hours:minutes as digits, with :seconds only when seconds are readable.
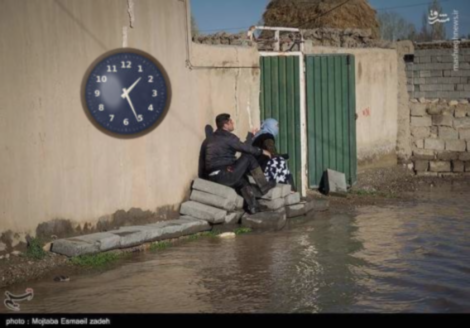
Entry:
1:26
